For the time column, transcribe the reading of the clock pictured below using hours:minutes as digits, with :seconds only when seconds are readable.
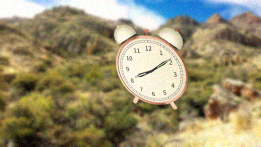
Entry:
8:09
